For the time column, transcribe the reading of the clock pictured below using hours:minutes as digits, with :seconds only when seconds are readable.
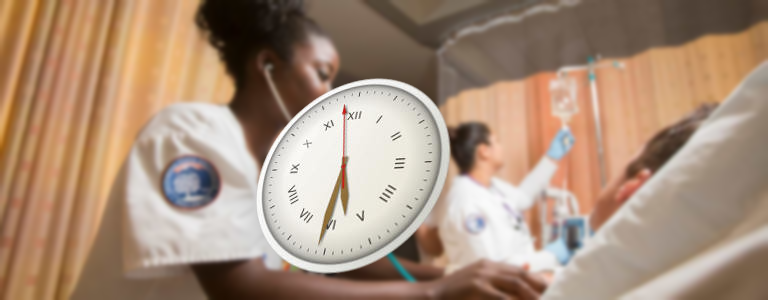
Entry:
5:30:58
